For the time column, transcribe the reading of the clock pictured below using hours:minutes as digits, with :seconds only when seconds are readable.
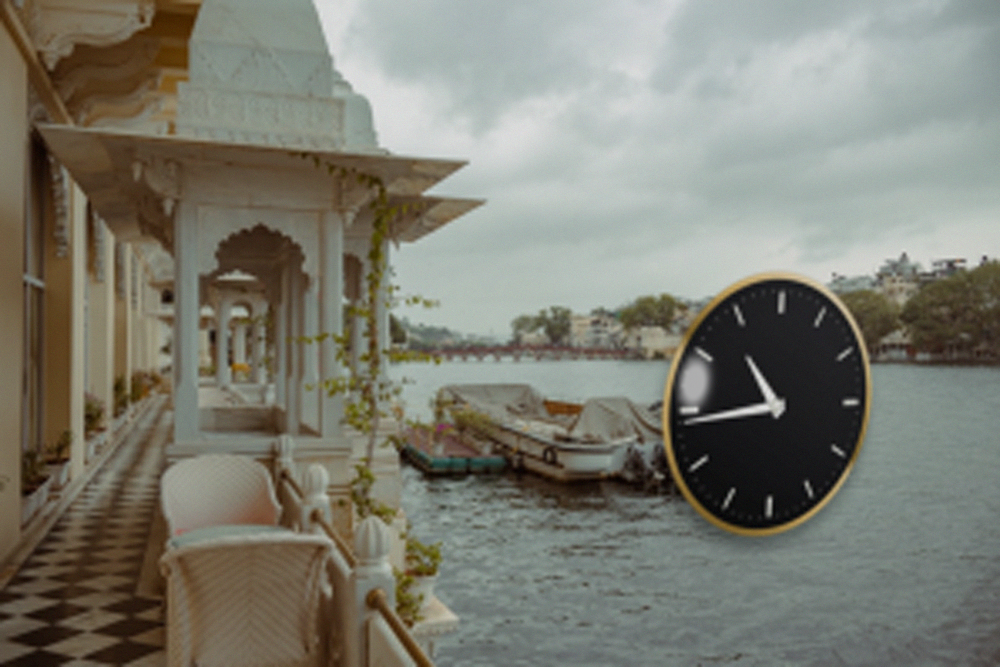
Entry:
10:44
